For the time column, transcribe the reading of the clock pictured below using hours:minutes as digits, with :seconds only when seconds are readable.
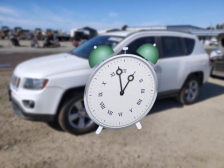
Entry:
12:58
